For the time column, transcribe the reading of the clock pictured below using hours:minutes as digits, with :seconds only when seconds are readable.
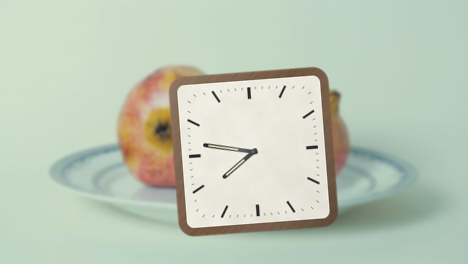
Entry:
7:47
